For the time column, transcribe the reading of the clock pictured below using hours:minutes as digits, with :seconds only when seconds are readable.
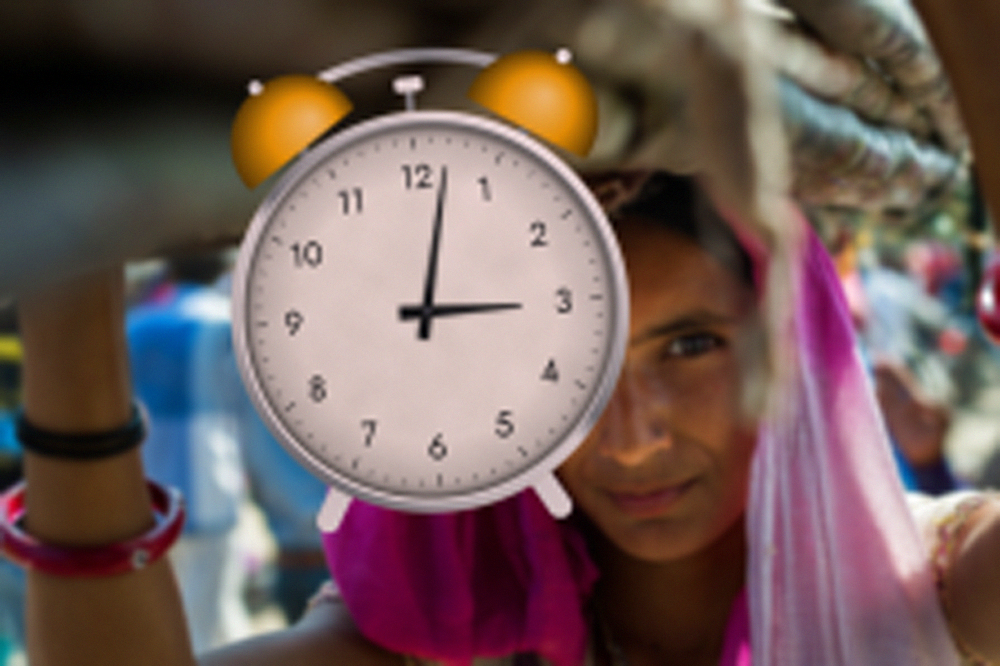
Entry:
3:02
